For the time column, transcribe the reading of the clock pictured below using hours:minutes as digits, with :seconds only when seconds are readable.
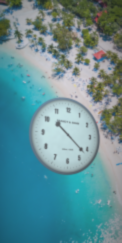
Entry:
10:22
